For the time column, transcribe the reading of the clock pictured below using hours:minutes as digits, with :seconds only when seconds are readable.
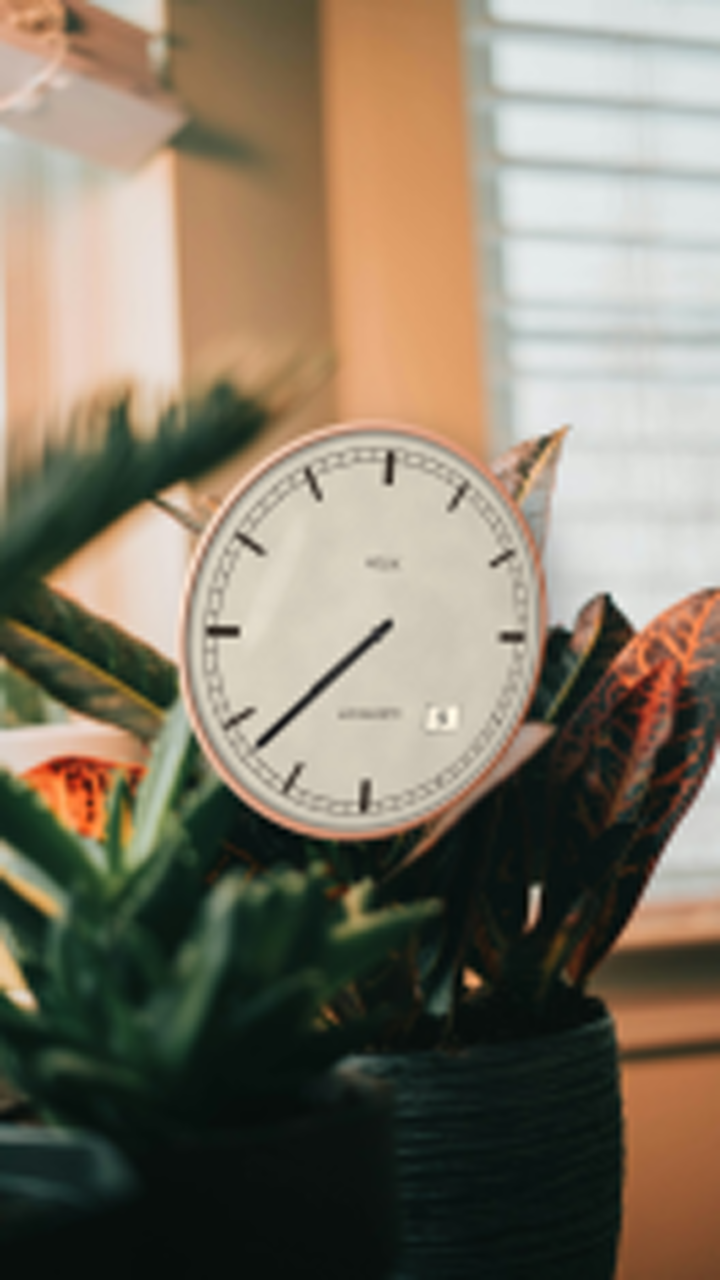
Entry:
7:38
